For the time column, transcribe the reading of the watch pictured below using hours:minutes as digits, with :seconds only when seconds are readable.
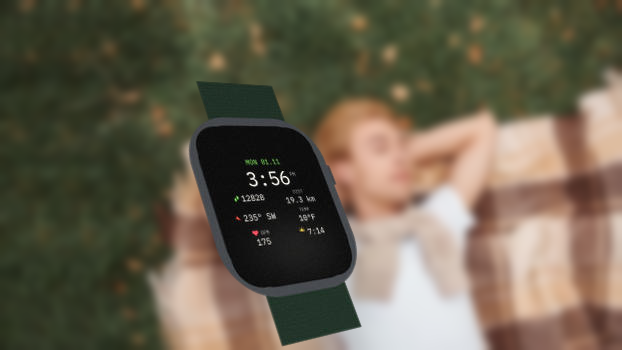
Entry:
3:56
